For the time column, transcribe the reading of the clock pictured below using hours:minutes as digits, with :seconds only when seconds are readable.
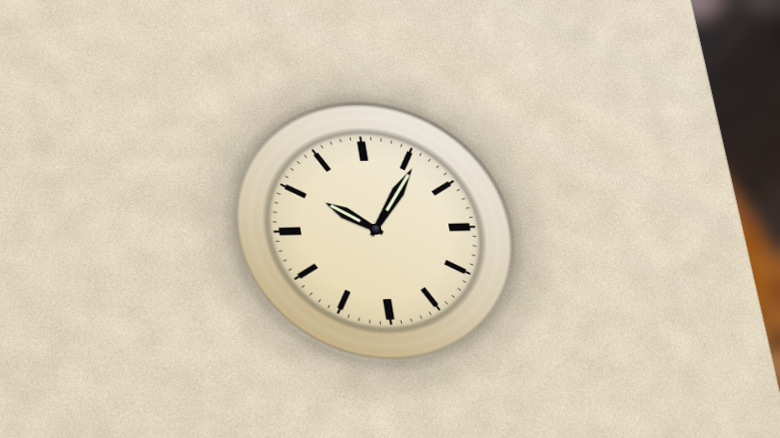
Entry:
10:06
